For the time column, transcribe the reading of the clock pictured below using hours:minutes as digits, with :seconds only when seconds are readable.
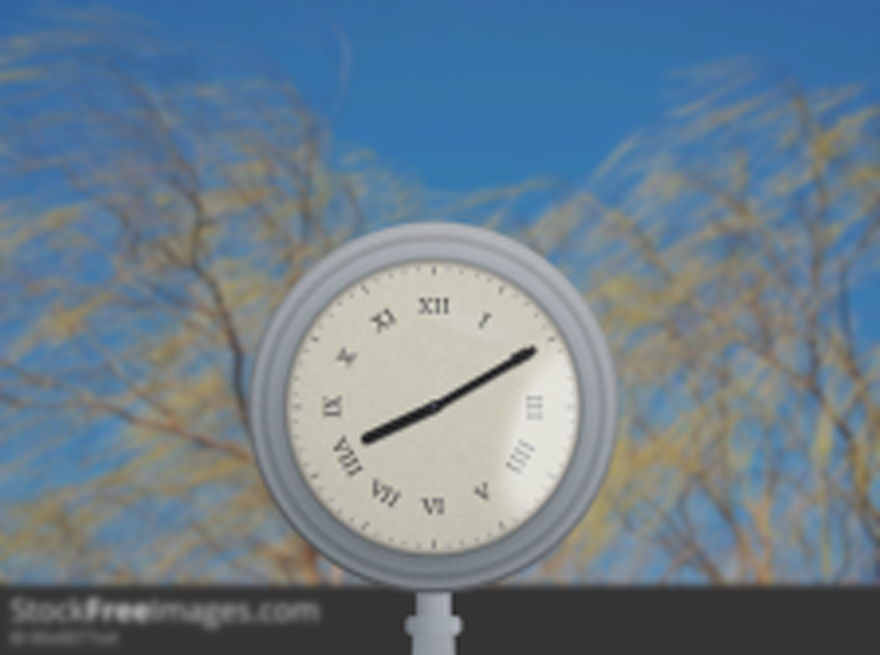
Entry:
8:10
